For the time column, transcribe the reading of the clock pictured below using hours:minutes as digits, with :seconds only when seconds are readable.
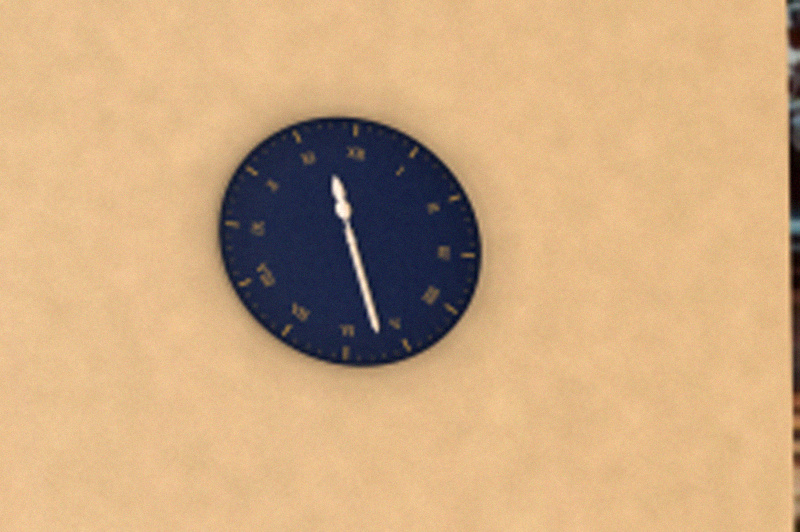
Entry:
11:27
